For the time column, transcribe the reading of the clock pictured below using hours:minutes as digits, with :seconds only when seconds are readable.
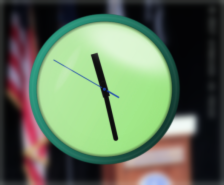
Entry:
11:27:50
